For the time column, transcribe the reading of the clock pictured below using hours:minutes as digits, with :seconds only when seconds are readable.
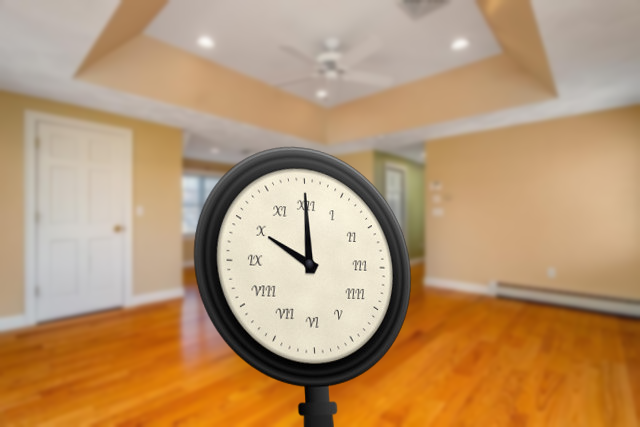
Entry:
10:00
